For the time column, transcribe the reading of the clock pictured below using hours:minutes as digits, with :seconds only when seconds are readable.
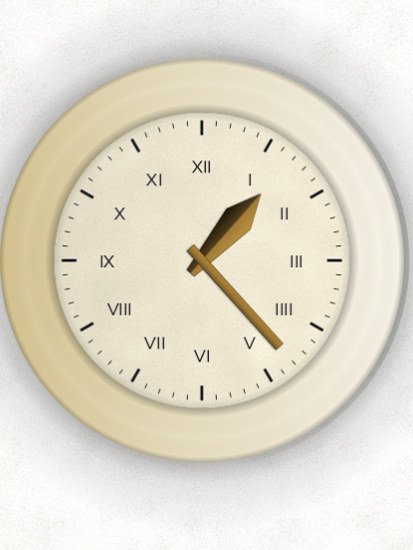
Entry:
1:23
